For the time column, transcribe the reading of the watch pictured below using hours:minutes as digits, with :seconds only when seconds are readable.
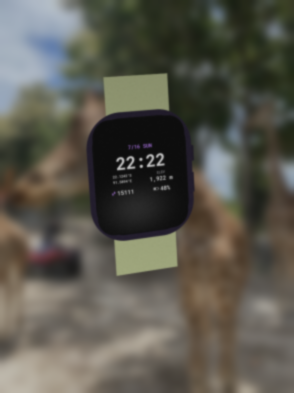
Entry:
22:22
